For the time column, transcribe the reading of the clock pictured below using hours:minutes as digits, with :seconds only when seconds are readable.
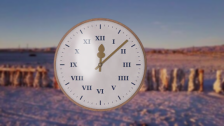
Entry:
12:08
